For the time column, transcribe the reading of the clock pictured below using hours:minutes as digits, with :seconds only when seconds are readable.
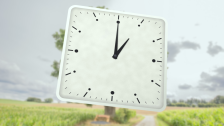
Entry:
1:00
